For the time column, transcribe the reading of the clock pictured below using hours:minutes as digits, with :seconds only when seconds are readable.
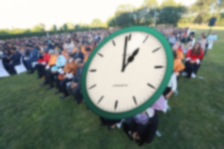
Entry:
12:59
